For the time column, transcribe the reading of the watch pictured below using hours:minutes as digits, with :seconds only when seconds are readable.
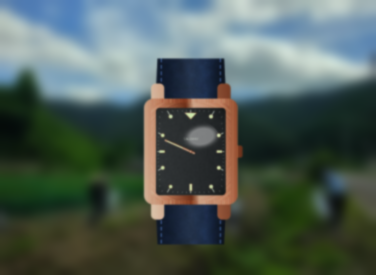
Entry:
9:49
